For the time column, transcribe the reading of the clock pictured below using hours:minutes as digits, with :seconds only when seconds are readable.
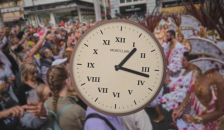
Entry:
1:17
